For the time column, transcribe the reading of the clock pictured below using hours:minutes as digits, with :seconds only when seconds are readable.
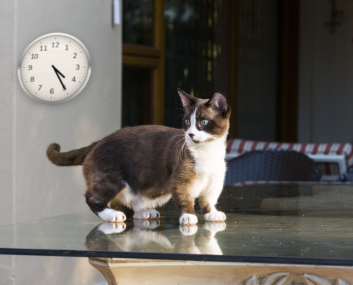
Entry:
4:25
